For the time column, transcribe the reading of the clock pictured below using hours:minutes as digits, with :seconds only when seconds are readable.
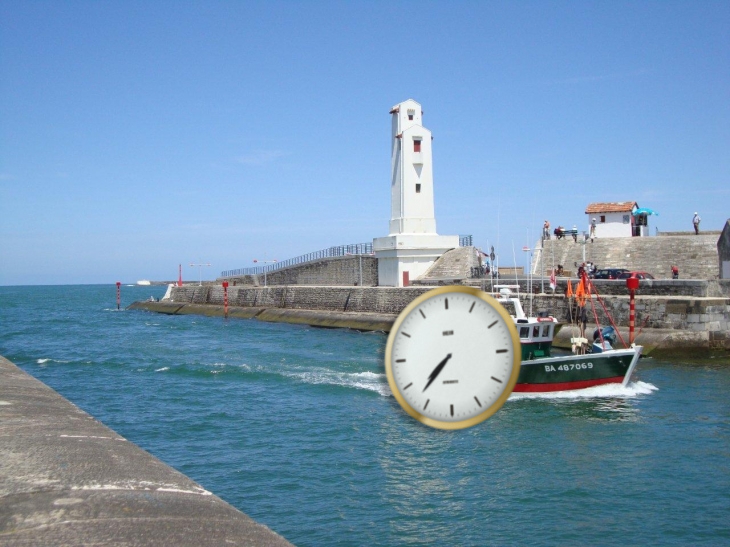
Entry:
7:37
